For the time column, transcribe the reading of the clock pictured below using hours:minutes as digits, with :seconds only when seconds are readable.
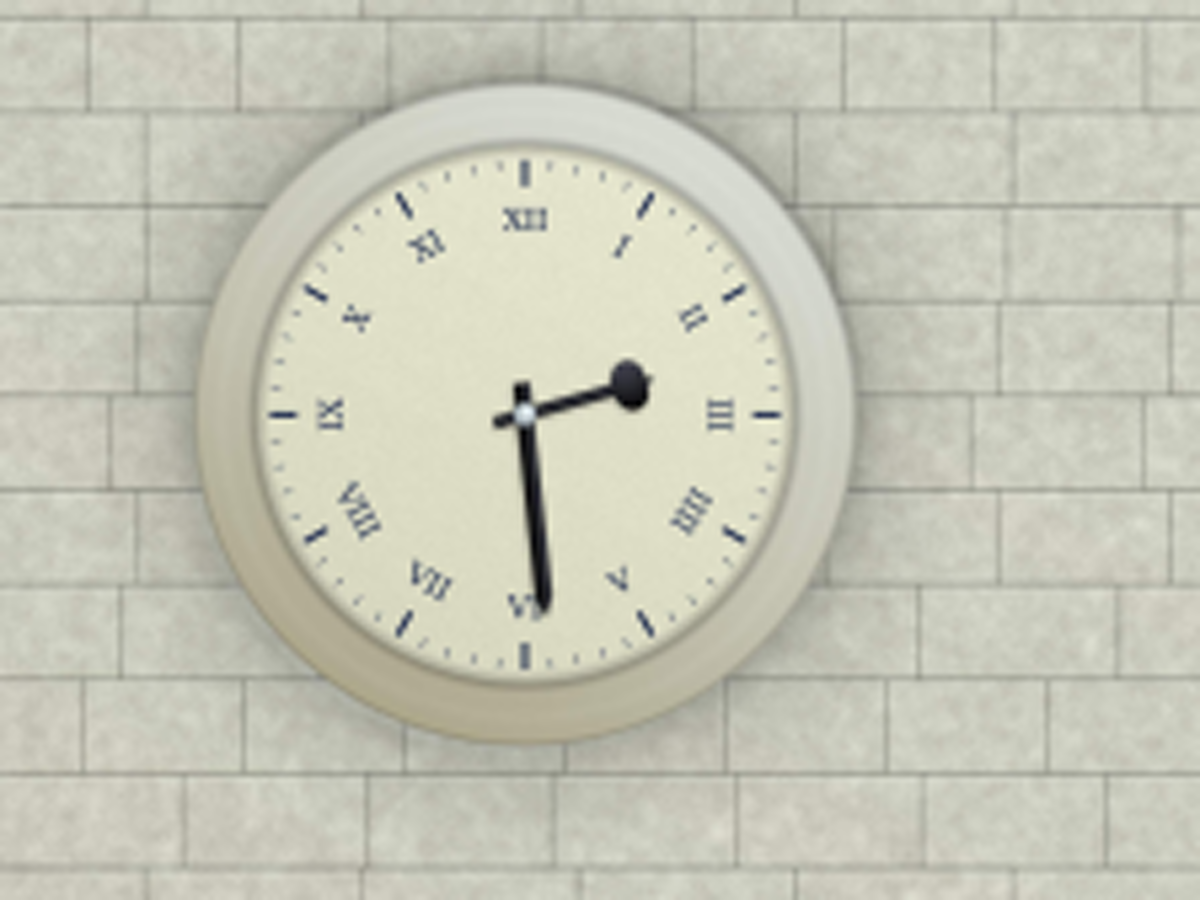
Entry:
2:29
